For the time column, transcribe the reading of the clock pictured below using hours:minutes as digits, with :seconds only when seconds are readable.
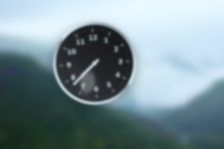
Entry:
7:38
